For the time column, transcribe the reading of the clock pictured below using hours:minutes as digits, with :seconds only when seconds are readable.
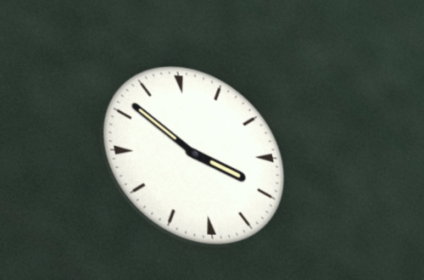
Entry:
3:52
